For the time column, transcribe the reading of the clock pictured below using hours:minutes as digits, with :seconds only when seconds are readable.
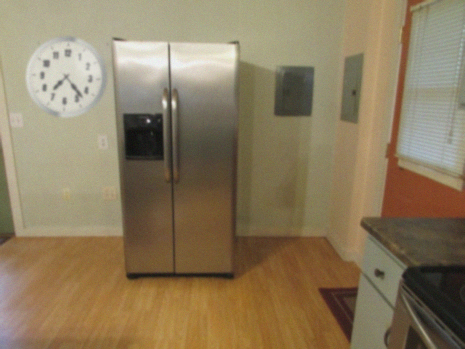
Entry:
7:23
